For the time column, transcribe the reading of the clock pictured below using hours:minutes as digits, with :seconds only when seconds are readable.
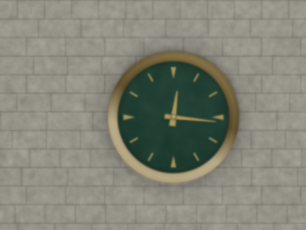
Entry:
12:16
